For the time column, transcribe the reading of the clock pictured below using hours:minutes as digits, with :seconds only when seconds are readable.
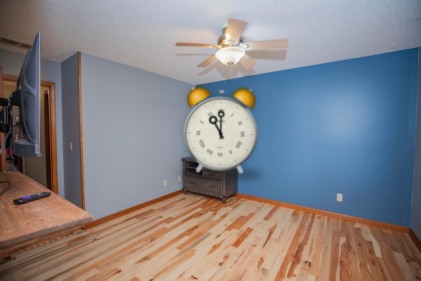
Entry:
11:00
